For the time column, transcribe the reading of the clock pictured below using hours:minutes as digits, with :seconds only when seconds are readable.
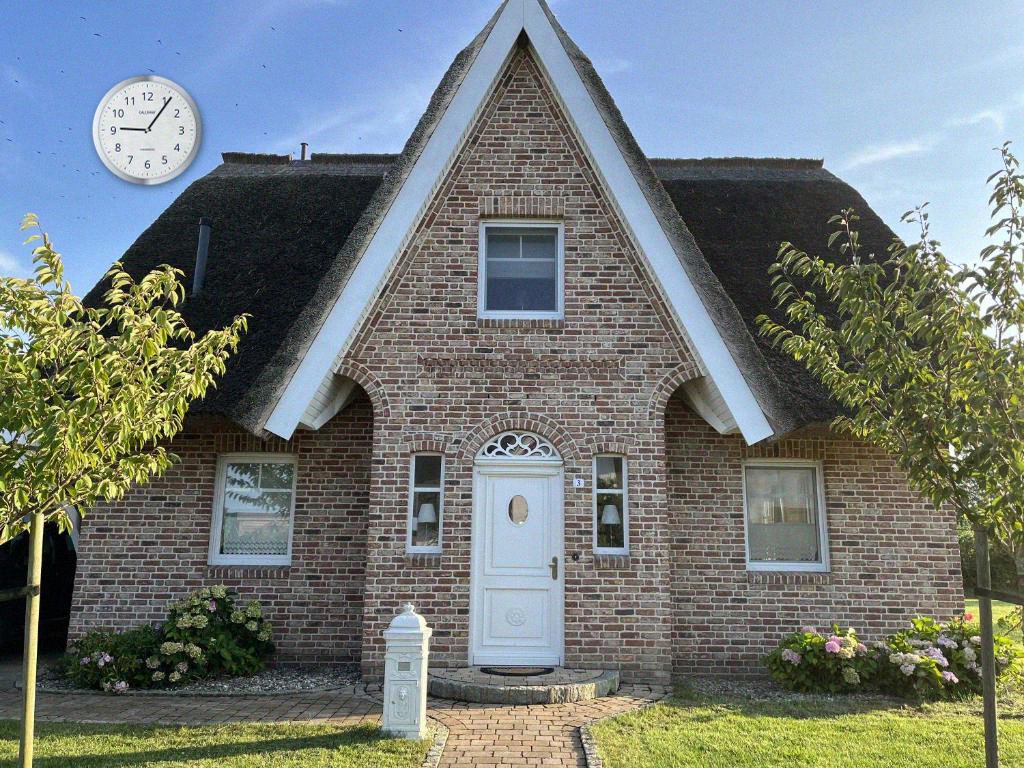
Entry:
9:06
